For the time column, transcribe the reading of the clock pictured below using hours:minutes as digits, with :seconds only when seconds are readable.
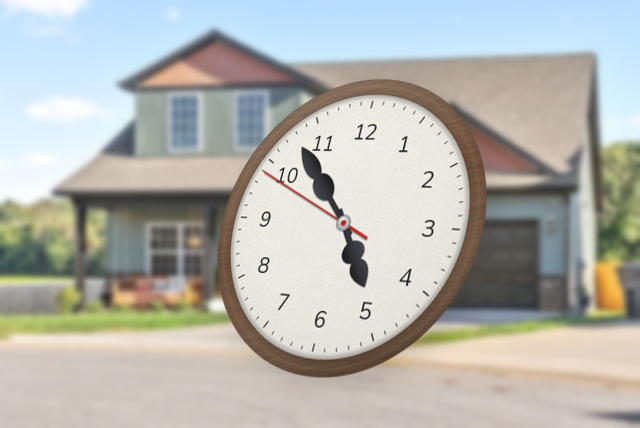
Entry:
4:52:49
